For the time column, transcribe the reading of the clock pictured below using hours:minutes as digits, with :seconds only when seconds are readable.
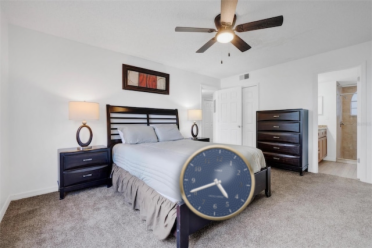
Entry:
4:41
